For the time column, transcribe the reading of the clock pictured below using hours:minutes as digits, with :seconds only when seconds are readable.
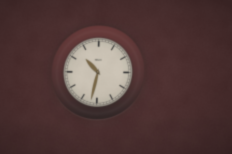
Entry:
10:32
